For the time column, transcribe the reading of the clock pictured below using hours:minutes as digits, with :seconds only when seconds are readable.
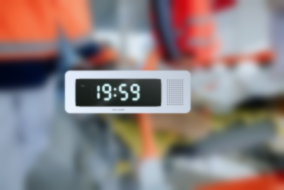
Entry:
19:59
